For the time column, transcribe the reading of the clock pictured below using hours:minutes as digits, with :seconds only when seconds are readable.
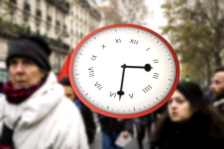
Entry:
2:28
